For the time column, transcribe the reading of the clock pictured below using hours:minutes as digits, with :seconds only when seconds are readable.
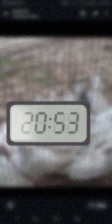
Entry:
20:53
